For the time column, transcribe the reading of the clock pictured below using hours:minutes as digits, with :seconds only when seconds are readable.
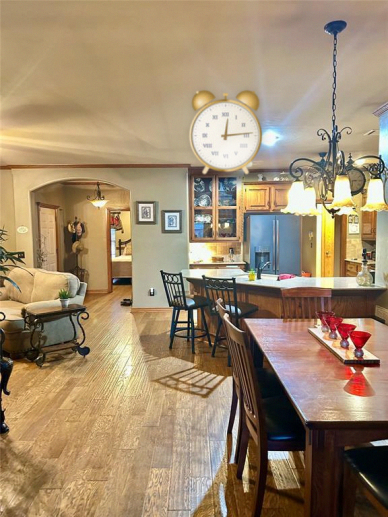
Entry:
12:14
